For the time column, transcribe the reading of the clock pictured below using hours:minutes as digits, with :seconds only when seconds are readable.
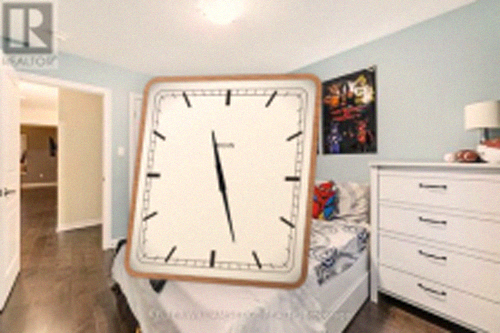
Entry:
11:27
